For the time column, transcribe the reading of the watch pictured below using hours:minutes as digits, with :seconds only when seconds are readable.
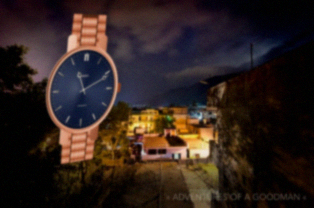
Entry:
11:11
